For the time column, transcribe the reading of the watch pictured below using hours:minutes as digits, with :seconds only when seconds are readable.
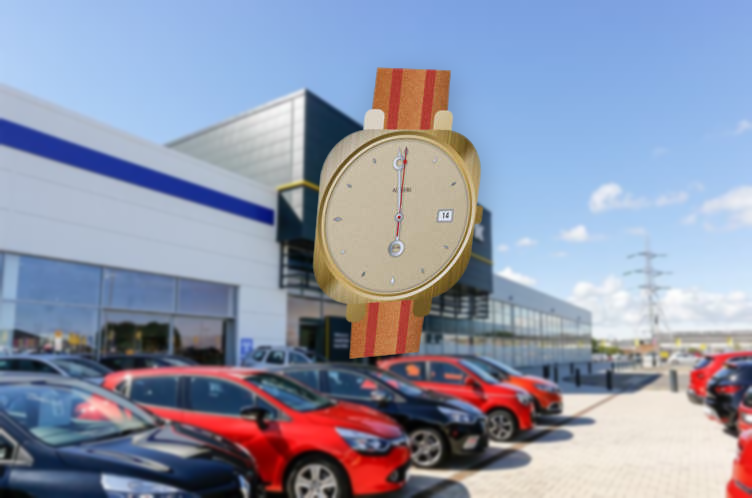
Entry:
5:59:00
